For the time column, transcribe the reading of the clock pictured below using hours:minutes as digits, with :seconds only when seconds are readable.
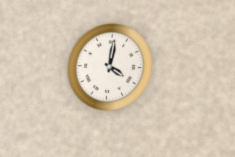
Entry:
4:01
